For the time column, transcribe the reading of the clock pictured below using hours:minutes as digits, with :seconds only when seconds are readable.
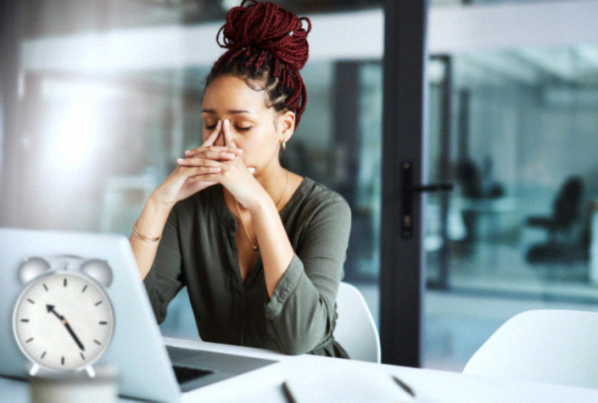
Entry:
10:24
